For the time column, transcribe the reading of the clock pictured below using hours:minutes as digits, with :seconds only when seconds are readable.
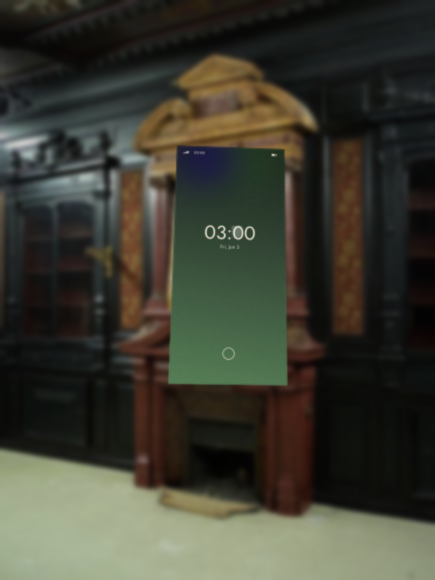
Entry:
3:00
